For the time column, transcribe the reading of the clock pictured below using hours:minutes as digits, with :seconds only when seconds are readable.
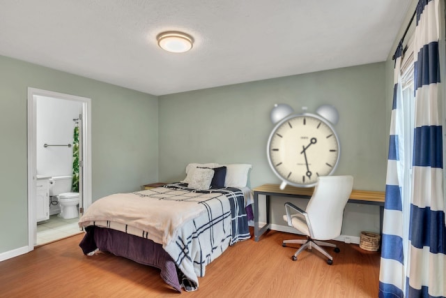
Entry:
1:28
